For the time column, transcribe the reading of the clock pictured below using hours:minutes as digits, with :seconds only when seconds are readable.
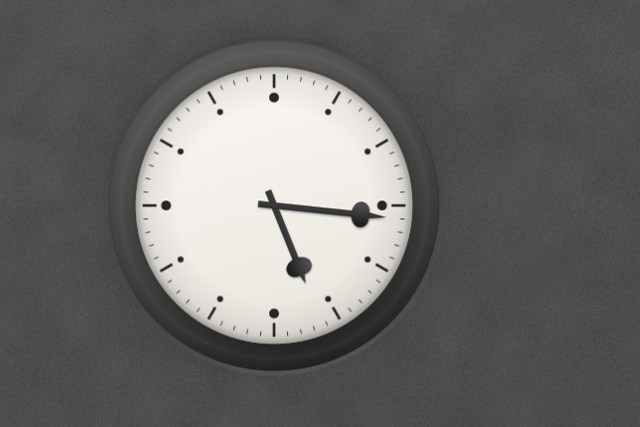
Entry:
5:16
